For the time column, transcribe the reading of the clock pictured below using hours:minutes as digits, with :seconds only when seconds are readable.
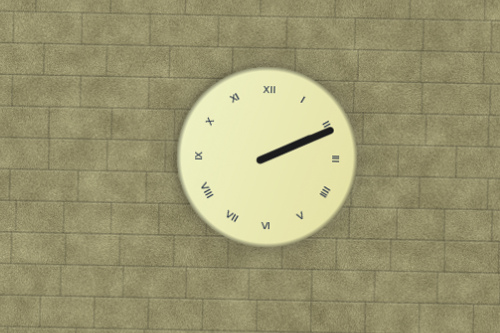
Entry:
2:11
